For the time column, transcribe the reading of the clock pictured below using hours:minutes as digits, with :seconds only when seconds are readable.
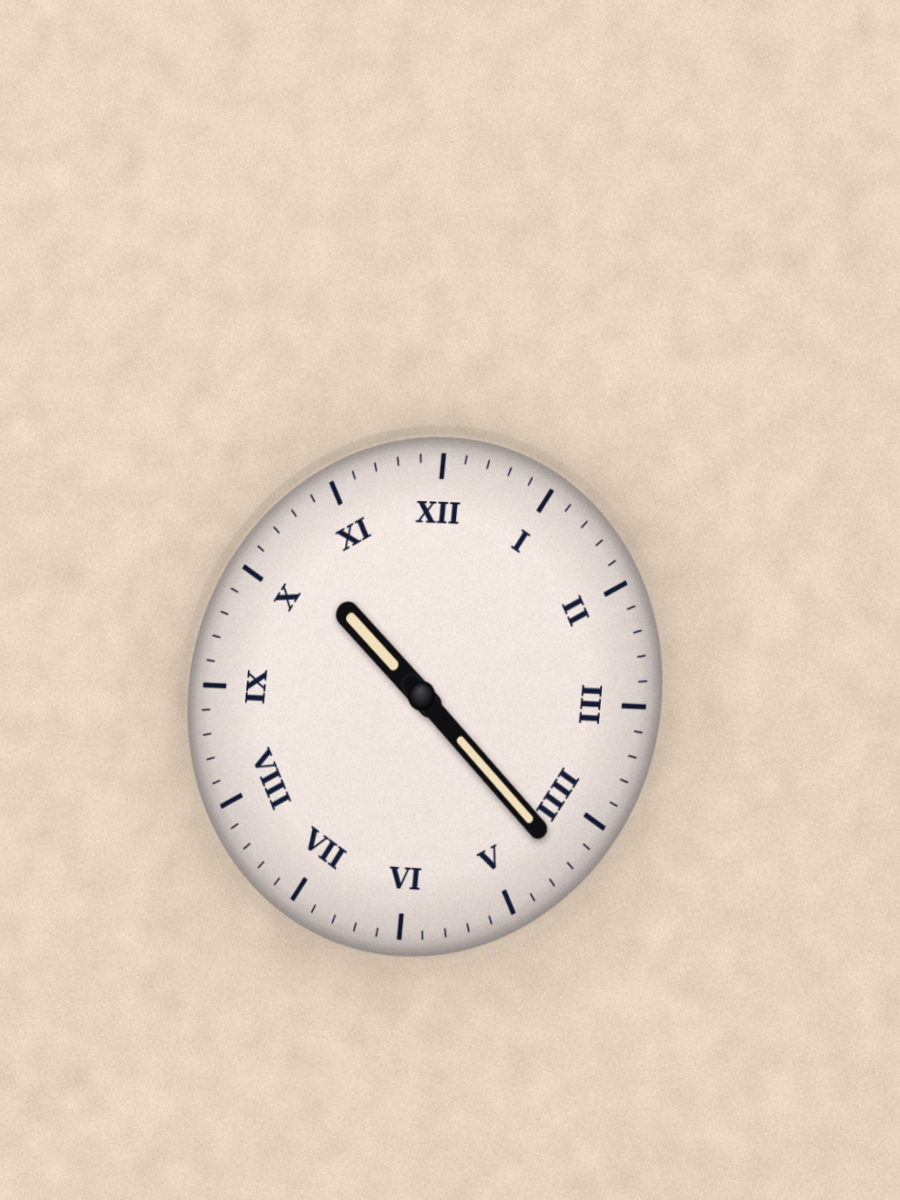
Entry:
10:22
